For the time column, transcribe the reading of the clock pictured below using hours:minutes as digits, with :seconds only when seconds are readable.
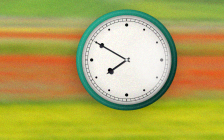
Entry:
7:50
